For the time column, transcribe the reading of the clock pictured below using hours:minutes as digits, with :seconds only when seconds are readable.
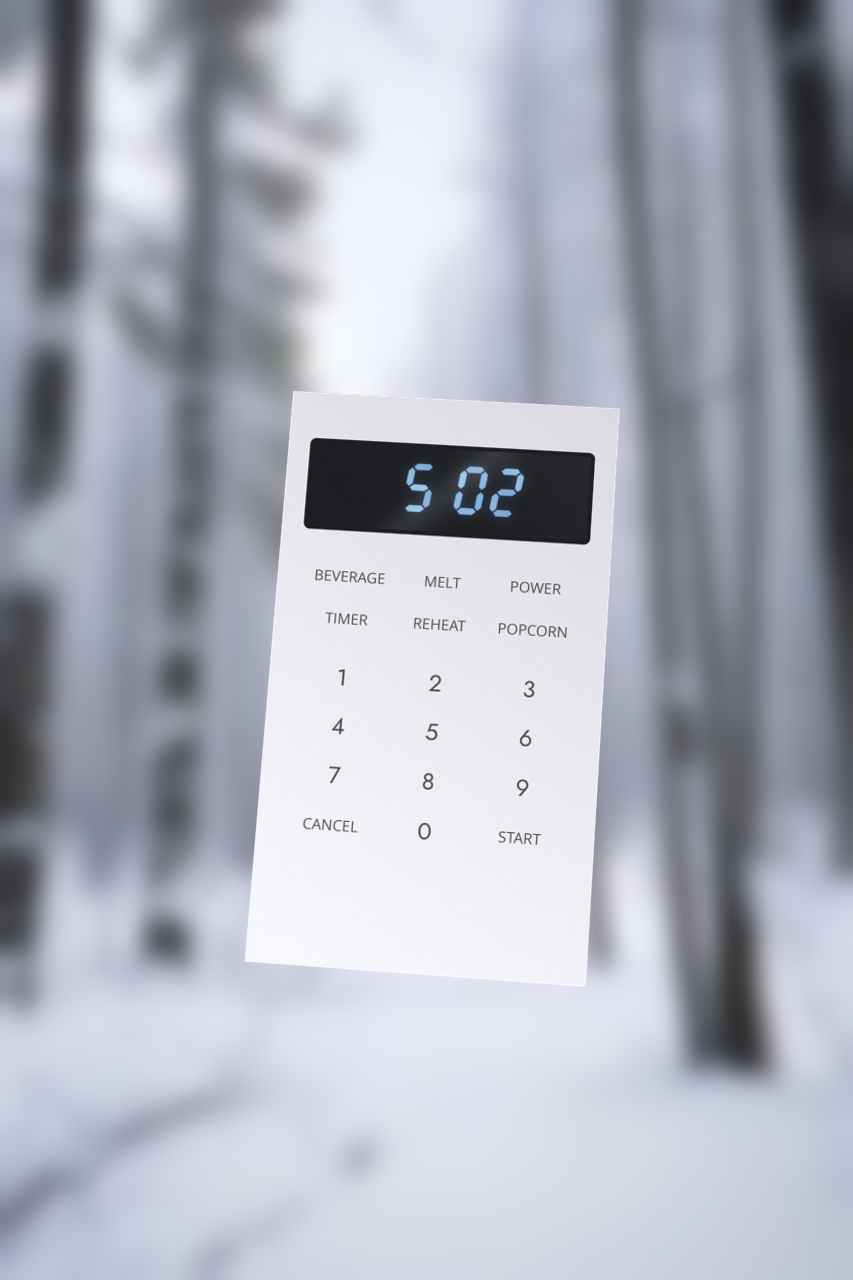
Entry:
5:02
